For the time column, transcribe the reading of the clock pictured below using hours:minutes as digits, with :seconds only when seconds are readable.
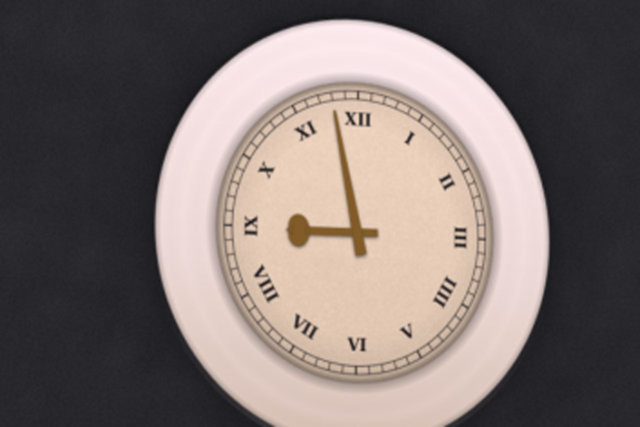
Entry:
8:58
